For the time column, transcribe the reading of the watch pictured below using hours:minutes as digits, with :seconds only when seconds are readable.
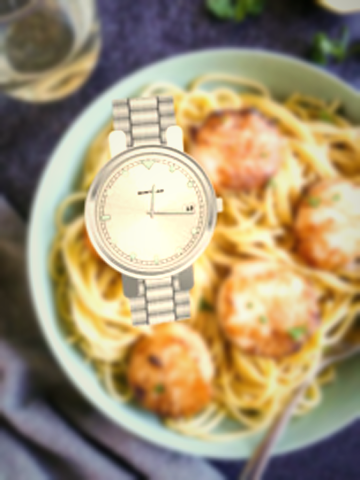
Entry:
12:16
